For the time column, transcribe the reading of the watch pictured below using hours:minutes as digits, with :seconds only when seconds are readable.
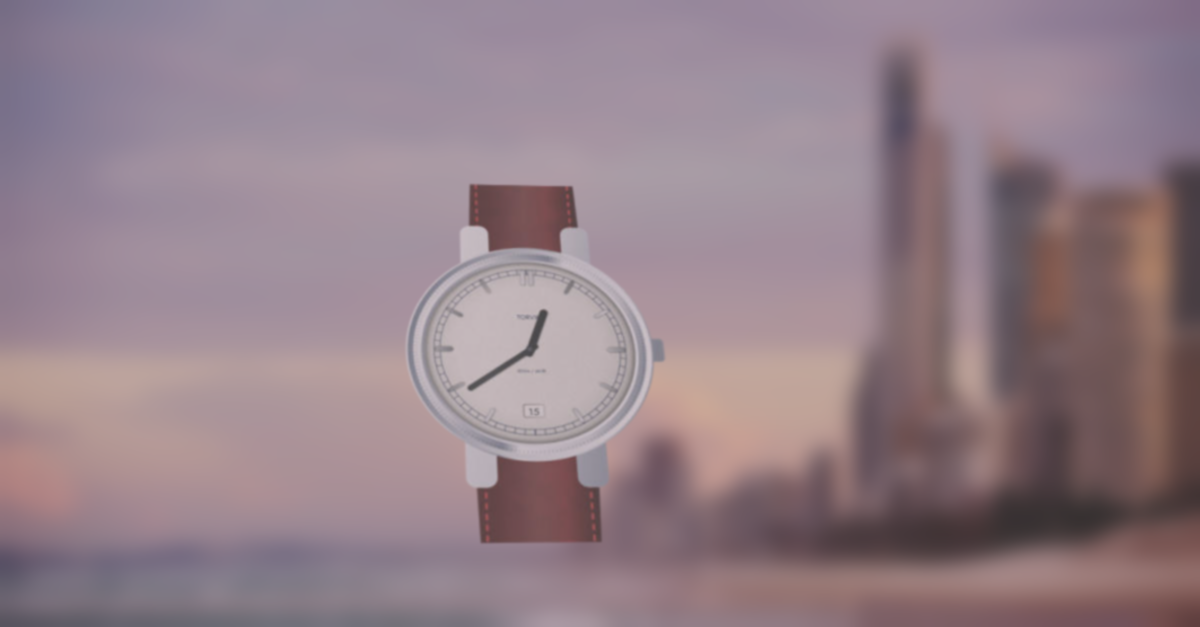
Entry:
12:39
